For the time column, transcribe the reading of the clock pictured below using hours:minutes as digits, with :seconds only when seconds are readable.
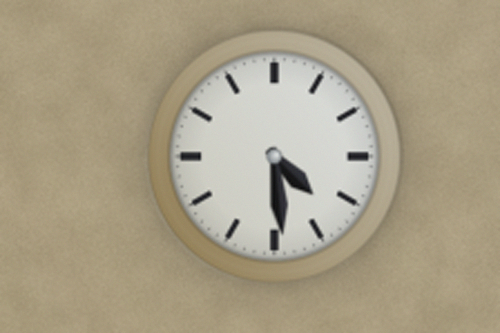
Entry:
4:29
